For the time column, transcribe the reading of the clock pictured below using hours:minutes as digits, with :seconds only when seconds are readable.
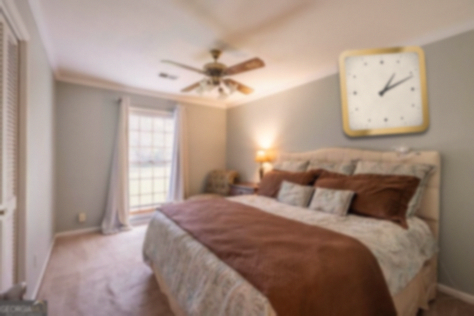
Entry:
1:11
